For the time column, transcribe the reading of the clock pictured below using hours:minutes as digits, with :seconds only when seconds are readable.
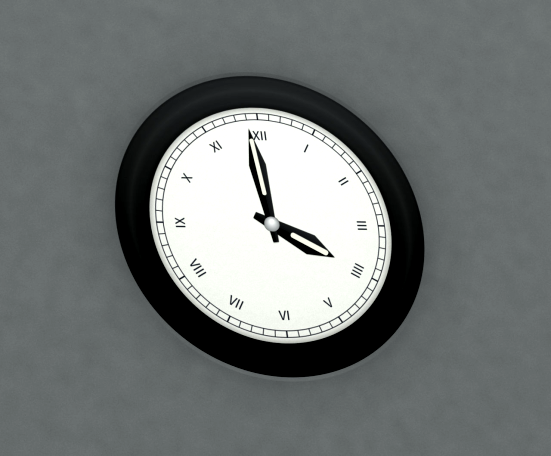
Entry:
3:59
